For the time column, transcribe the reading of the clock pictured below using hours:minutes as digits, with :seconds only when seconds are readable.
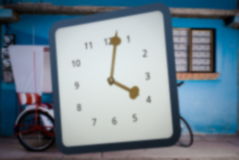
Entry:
4:02
